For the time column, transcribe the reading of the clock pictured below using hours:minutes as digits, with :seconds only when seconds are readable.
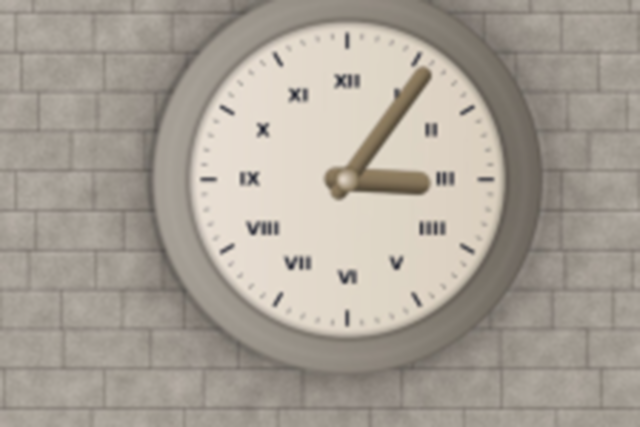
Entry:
3:06
